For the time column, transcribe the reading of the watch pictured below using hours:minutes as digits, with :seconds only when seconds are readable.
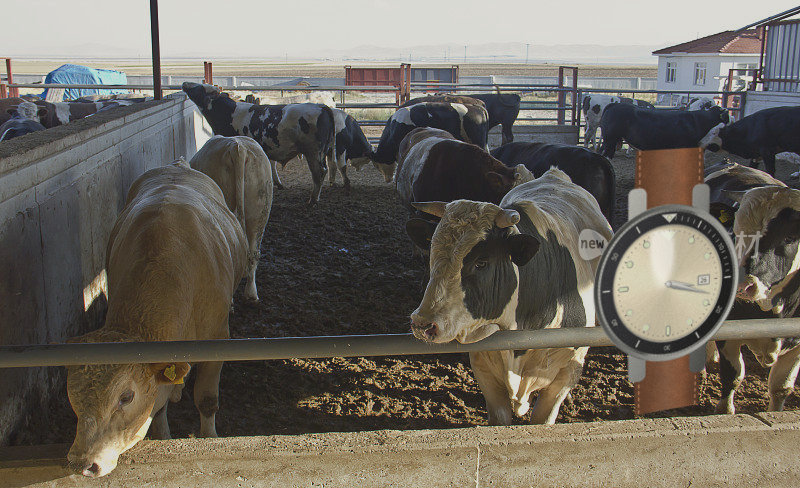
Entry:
3:18
